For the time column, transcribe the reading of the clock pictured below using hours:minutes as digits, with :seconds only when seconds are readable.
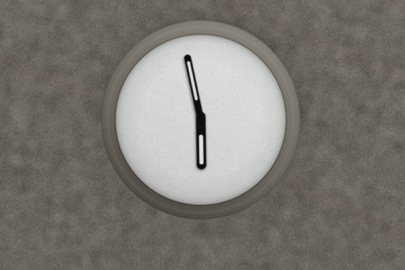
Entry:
5:58
